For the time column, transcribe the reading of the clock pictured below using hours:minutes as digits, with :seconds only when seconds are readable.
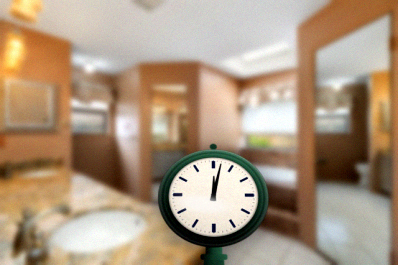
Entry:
12:02
